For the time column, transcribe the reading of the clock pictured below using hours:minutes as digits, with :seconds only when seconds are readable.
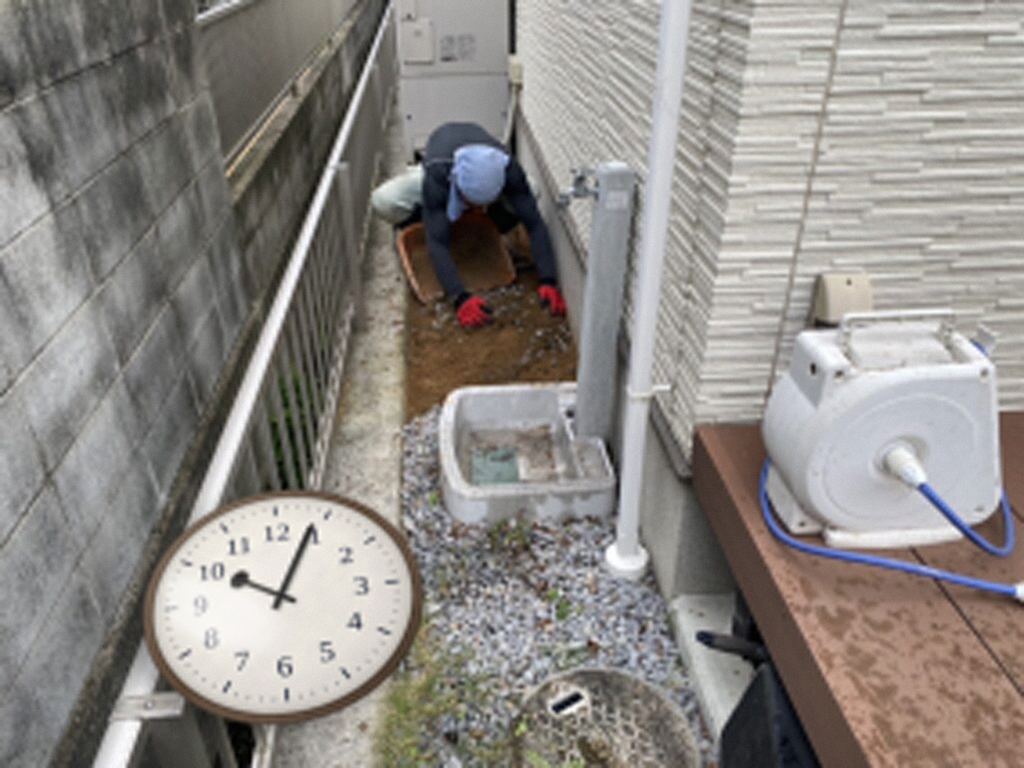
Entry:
10:04
